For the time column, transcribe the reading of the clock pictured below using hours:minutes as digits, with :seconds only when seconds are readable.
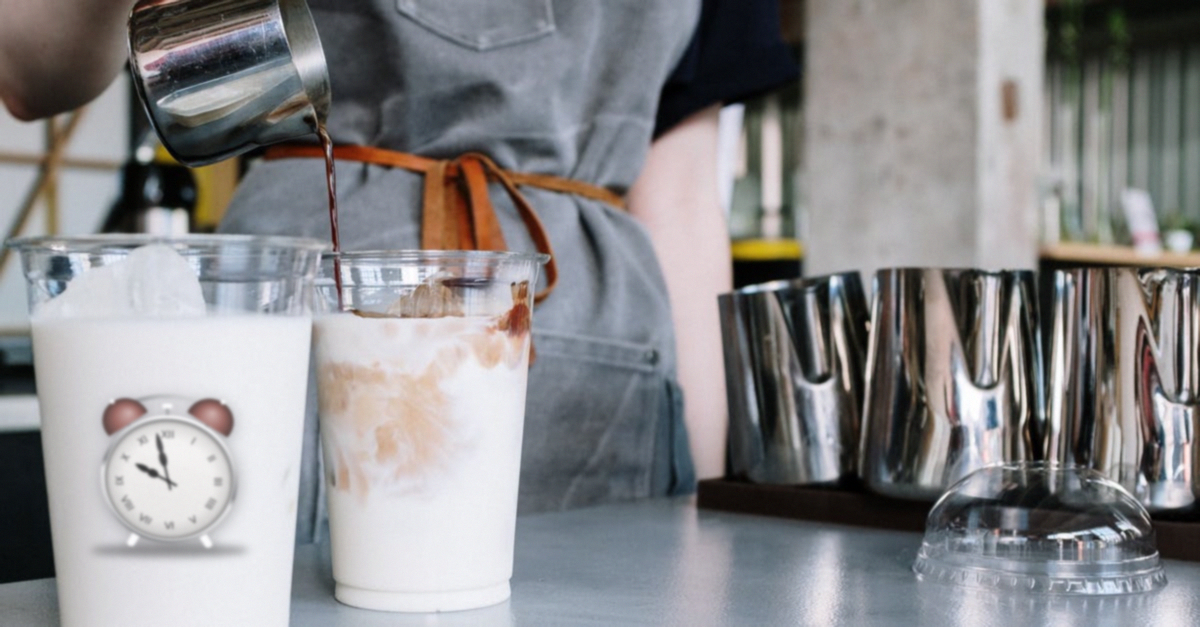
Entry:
9:58
